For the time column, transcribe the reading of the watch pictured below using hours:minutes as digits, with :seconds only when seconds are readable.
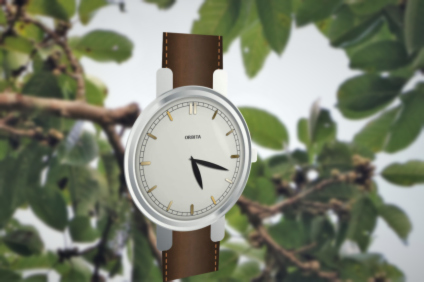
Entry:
5:18
